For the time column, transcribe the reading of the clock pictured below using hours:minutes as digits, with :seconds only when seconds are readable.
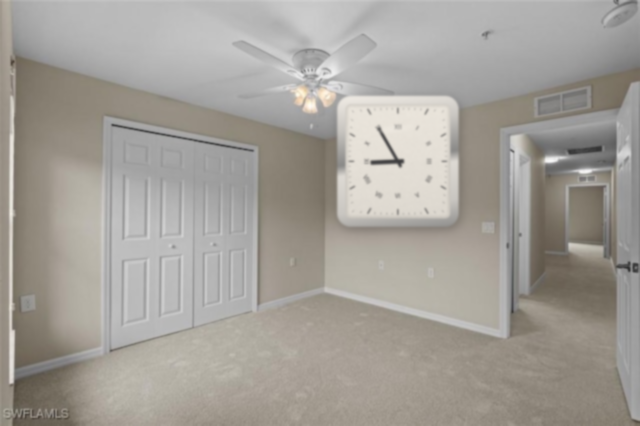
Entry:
8:55
